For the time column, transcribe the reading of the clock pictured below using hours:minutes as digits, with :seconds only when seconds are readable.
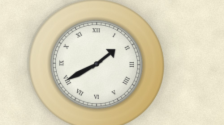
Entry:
1:40
